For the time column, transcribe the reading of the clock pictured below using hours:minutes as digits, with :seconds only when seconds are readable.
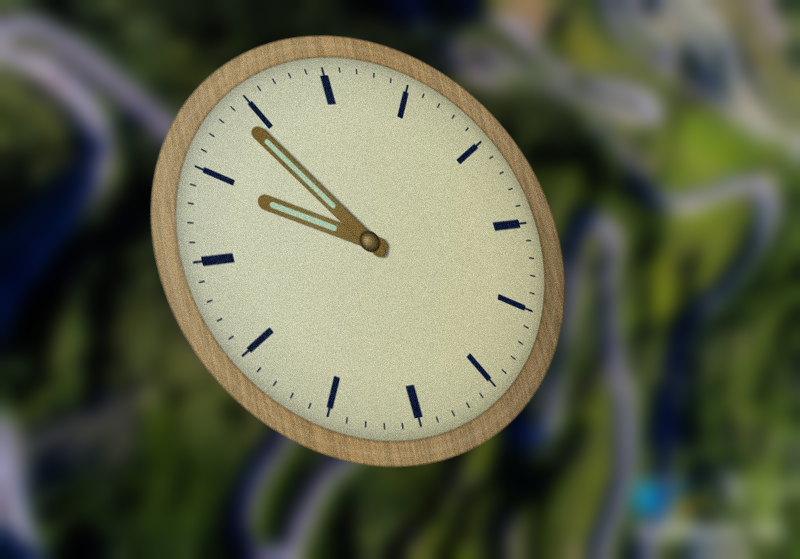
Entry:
9:54
